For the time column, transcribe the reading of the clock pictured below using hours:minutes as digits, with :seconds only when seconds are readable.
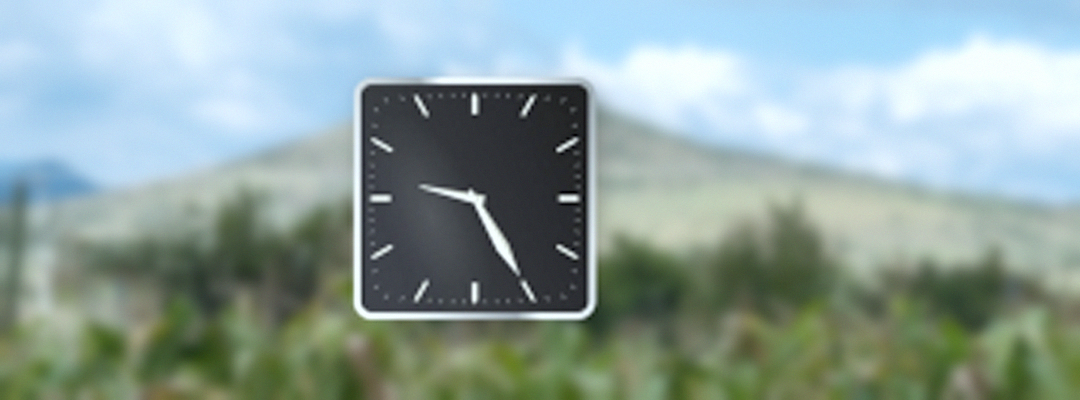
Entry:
9:25
